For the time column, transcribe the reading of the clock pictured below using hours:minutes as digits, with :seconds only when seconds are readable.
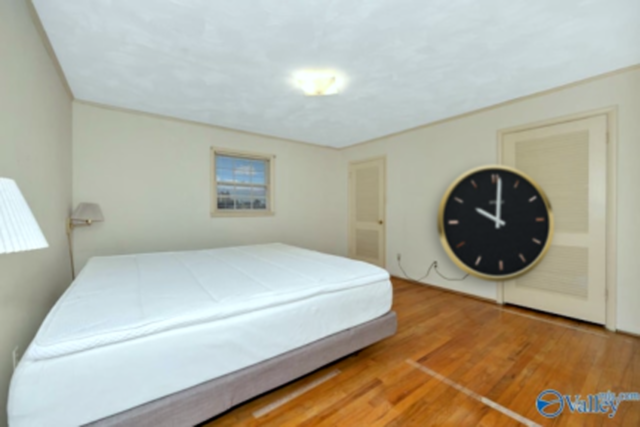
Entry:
10:01
